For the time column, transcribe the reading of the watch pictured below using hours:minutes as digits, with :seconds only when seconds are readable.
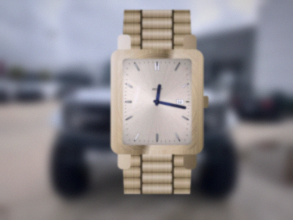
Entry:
12:17
